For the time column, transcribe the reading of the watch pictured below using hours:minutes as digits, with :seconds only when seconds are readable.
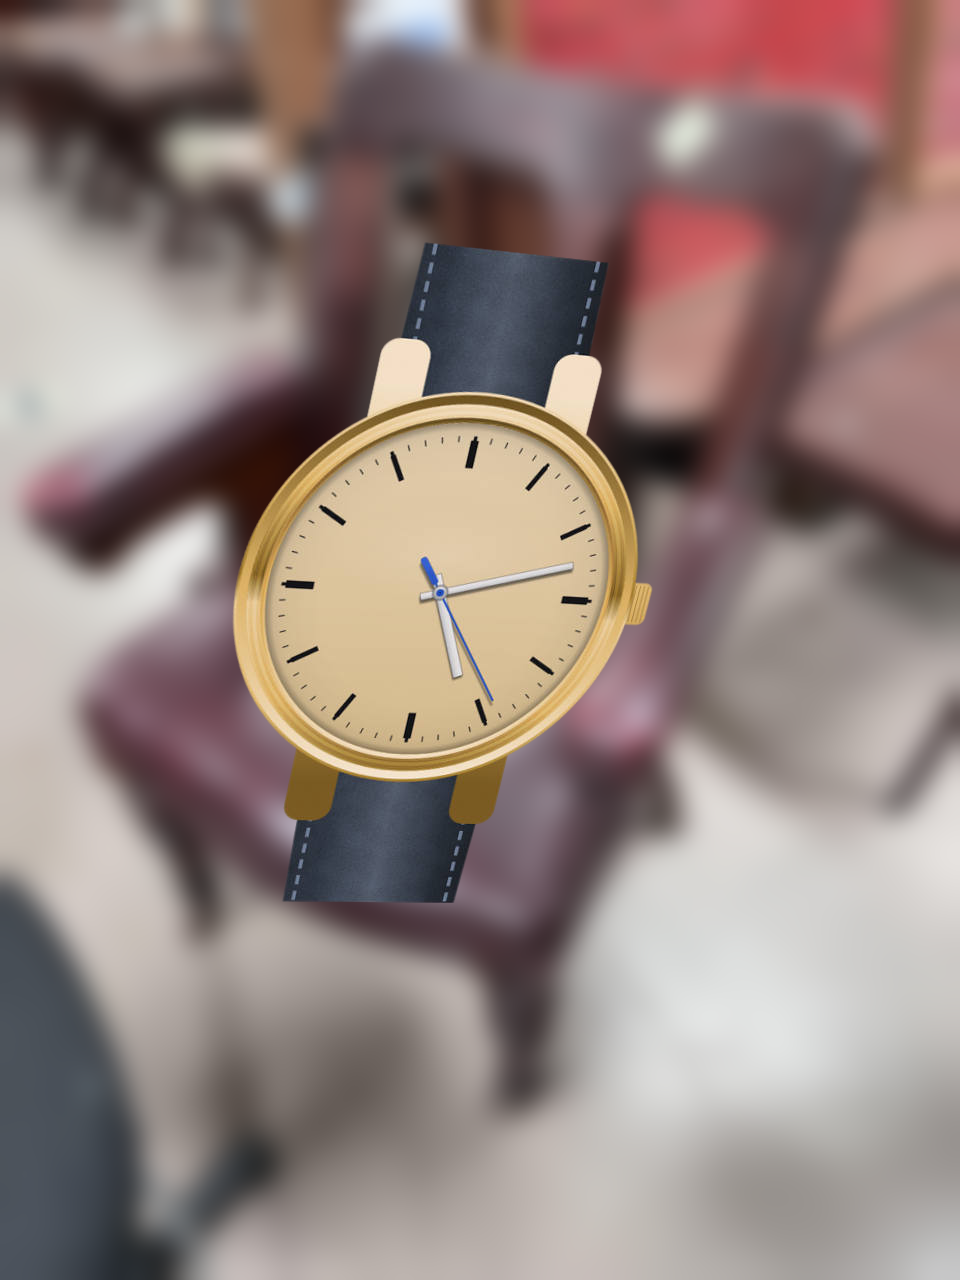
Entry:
5:12:24
